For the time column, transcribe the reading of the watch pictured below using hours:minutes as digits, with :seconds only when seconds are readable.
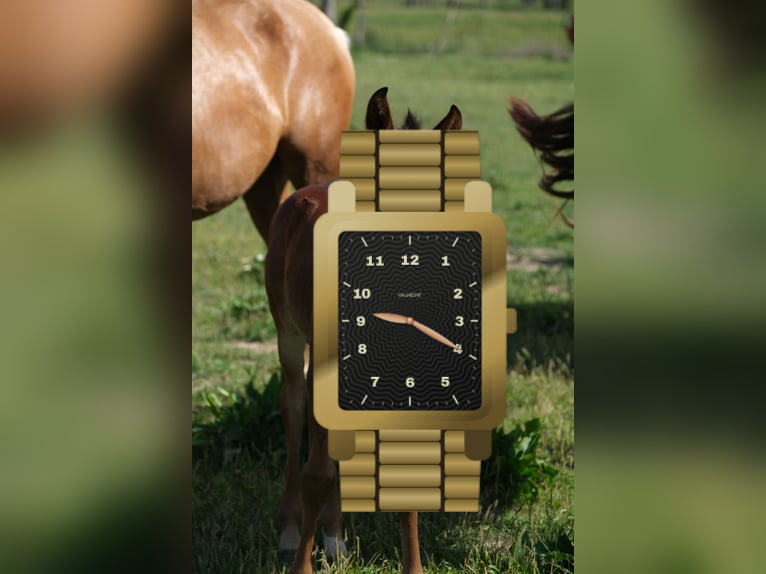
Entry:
9:20
